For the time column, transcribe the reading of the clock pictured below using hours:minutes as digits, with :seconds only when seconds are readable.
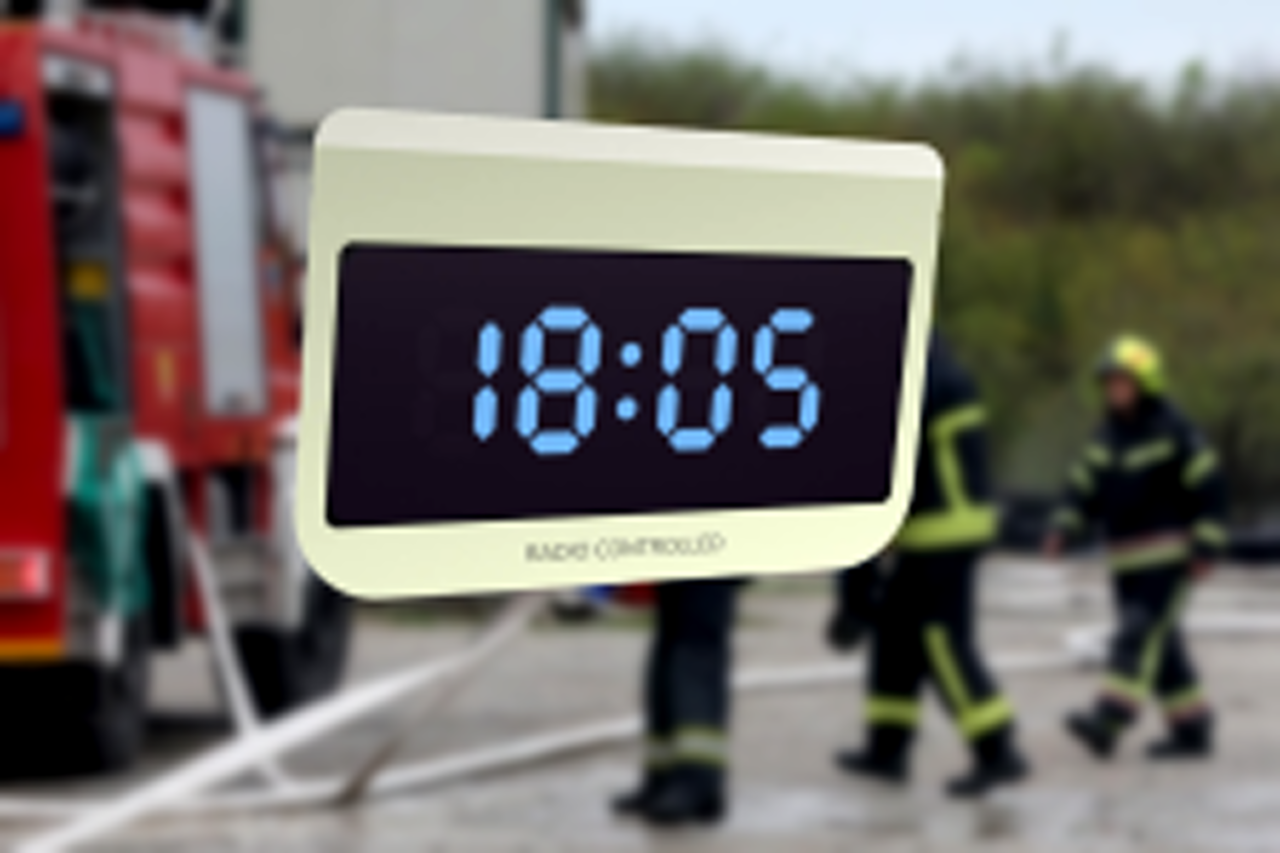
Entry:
18:05
